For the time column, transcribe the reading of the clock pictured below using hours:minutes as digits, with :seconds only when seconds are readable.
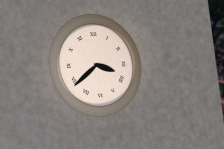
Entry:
3:39
